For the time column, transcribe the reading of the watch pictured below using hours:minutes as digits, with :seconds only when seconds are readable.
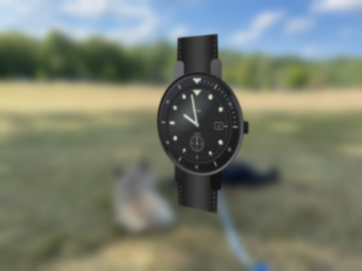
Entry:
9:58
